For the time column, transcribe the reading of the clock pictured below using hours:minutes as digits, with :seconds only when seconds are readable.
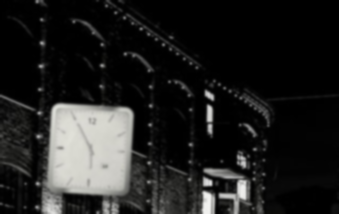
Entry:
5:55
